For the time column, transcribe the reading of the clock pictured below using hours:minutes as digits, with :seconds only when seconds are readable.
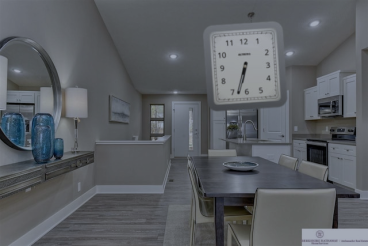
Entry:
6:33
